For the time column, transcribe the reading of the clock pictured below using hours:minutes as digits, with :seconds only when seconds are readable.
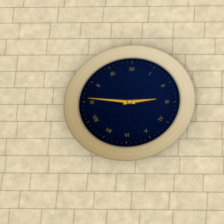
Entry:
2:46
